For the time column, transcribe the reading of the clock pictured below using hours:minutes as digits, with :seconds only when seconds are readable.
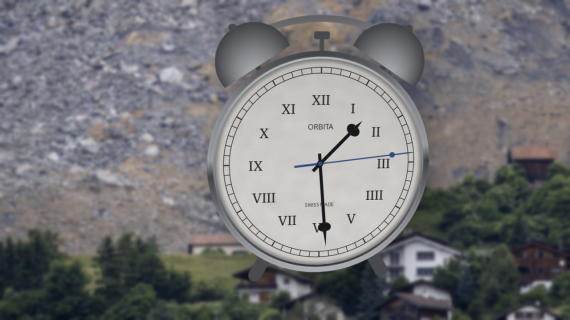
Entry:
1:29:14
